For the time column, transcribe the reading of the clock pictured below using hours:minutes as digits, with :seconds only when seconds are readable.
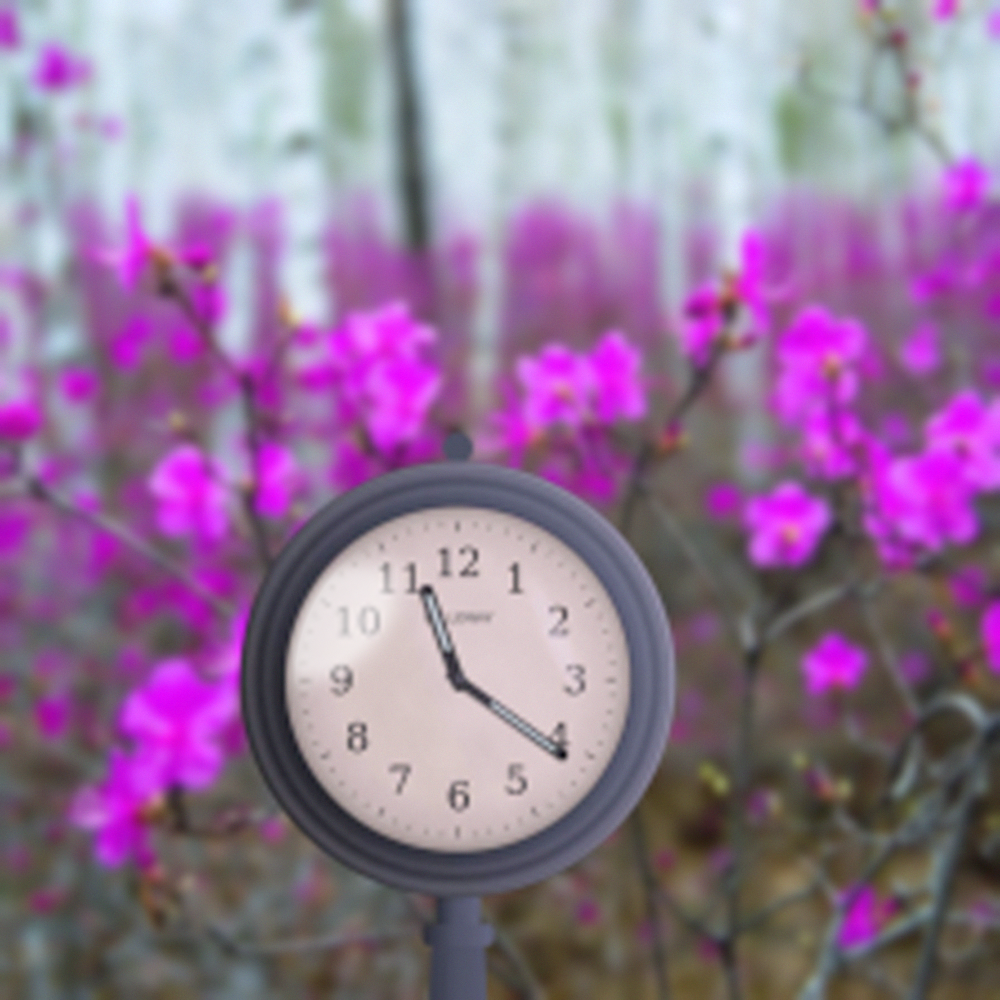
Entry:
11:21
